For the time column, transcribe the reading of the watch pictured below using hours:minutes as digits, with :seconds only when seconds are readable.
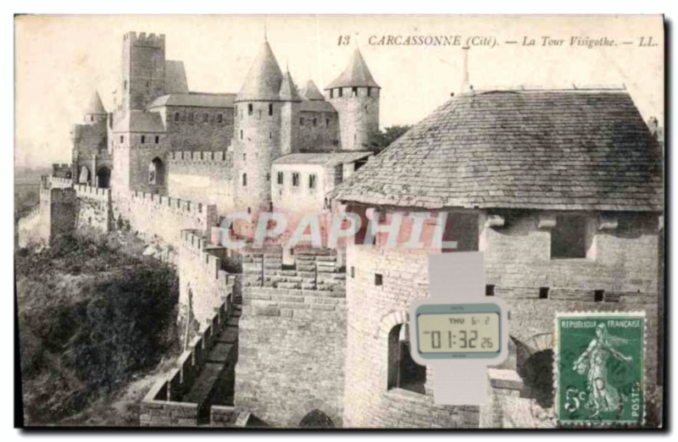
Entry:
1:32
